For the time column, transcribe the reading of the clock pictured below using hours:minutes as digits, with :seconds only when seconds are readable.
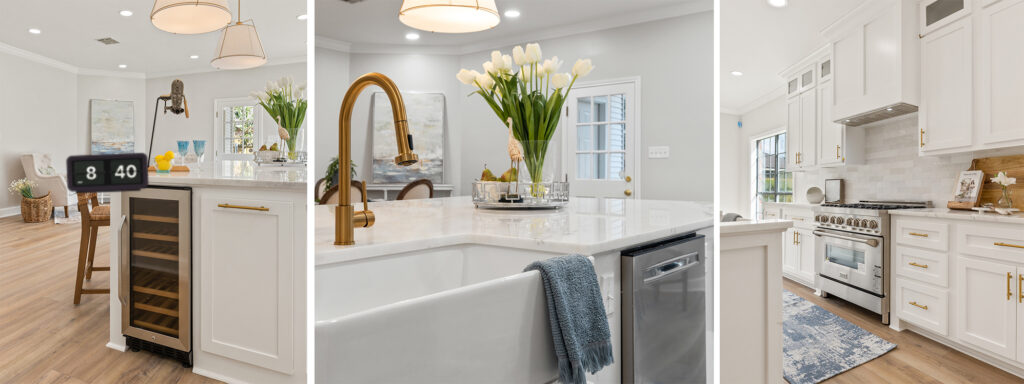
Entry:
8:40
